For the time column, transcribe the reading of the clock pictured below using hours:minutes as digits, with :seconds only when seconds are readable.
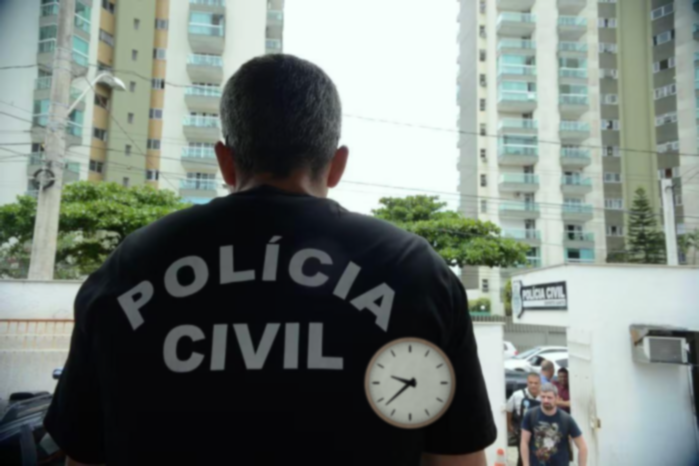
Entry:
9:38
